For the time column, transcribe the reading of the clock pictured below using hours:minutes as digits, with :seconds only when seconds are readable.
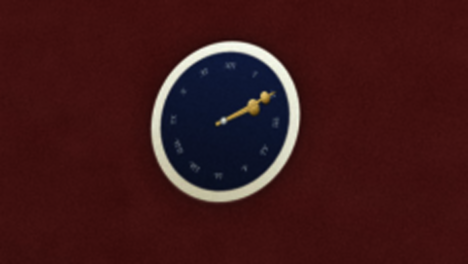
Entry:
2:10
